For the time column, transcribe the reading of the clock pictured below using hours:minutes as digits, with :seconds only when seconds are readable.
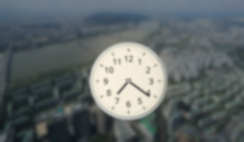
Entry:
7:21
